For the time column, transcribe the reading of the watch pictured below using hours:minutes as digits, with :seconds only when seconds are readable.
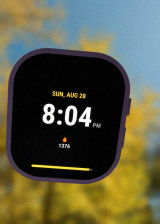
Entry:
8:04
